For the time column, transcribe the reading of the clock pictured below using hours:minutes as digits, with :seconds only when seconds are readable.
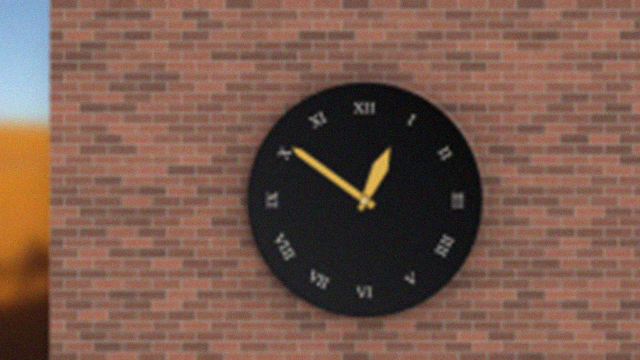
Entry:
12:51
